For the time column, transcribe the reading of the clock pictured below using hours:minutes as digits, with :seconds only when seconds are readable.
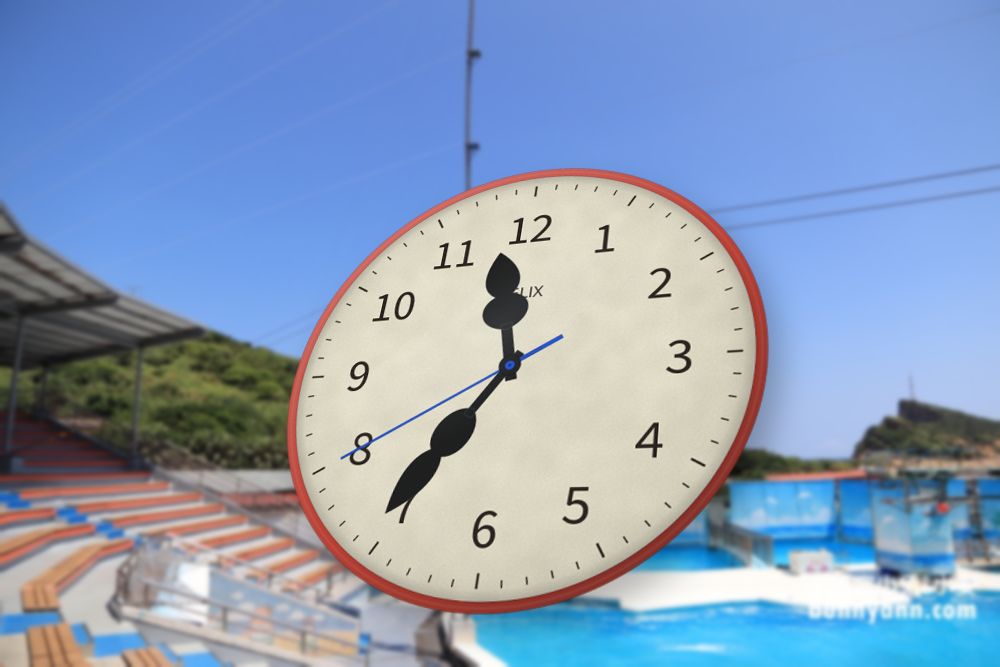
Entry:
11:35:40
